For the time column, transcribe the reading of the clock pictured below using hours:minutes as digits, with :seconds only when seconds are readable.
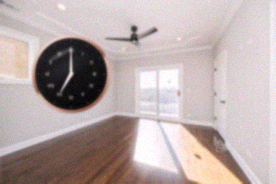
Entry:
7:00
